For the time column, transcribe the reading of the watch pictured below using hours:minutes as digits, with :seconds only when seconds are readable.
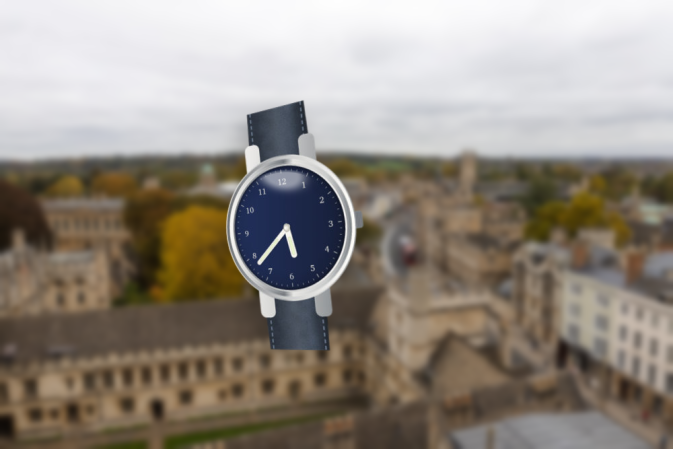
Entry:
5:38
